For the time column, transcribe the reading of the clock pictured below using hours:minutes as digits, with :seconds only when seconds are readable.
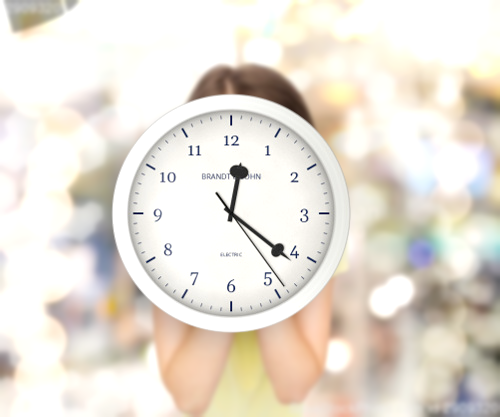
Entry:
12:21:24
